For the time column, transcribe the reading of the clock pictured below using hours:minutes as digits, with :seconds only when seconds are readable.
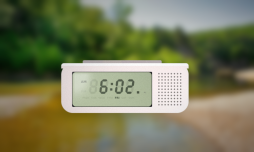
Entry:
6:02
